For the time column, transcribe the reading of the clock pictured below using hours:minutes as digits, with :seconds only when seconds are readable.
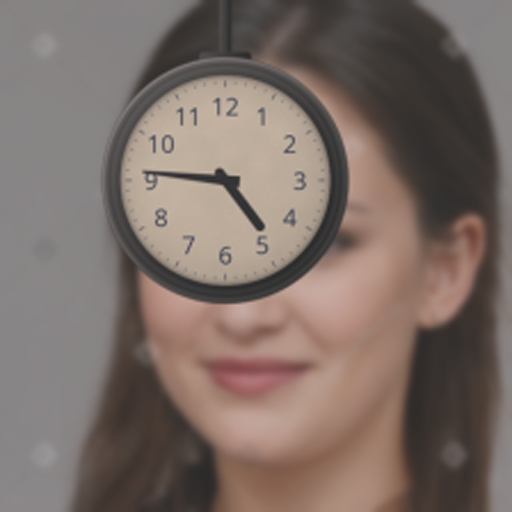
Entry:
4:46
